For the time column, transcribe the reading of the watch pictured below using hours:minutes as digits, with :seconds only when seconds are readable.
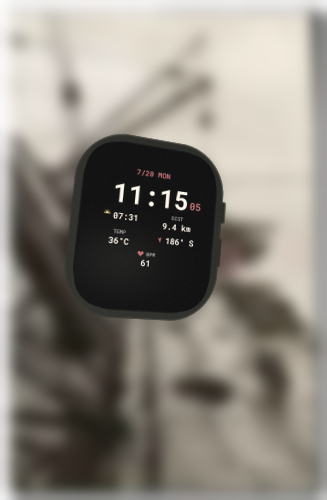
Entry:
11:15:05
